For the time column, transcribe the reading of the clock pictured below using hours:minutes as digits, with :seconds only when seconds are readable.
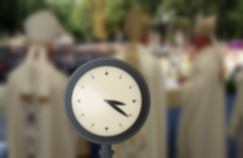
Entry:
3:21
